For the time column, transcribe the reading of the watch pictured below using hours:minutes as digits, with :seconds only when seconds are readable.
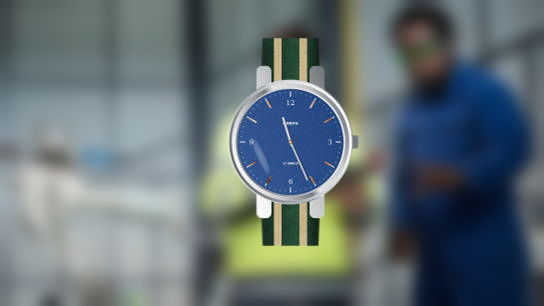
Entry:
11:26
